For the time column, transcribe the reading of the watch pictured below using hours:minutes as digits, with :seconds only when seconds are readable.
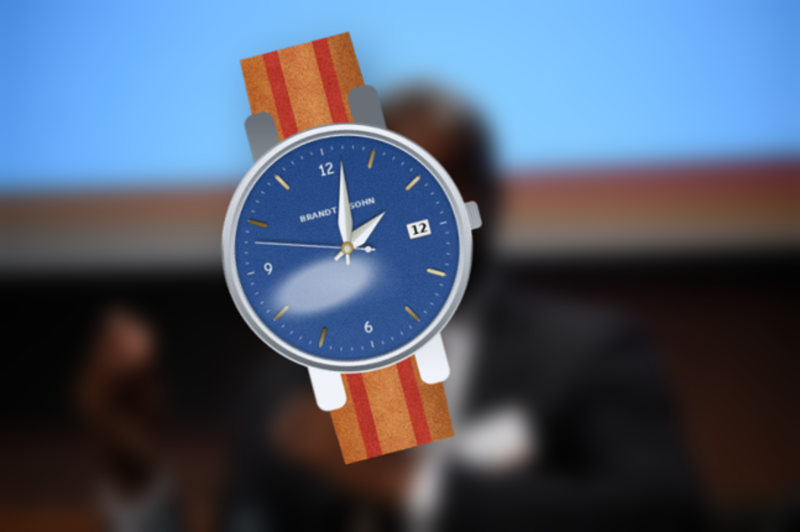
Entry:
2:01:48
